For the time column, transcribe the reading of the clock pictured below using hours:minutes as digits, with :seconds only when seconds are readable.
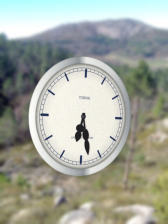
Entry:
6:28
